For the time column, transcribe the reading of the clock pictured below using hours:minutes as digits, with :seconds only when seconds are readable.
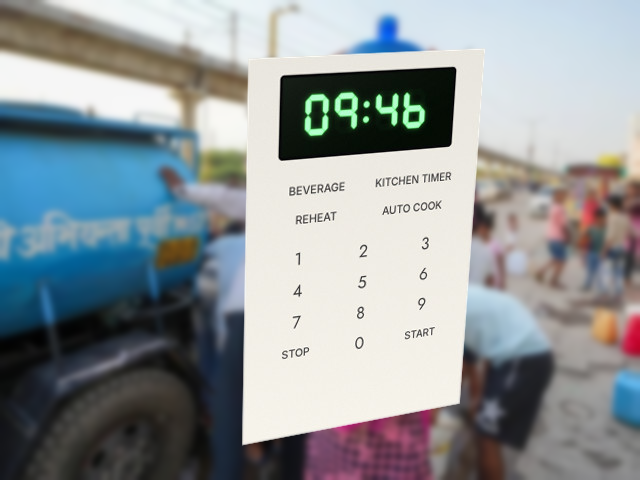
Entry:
9:46
